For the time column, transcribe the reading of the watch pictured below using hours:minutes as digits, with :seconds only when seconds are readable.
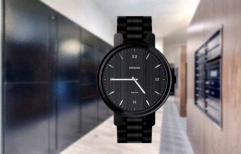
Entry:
4:45
